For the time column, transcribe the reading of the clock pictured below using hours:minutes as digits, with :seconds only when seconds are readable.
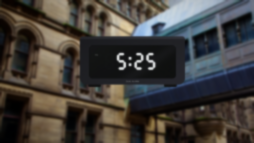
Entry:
5:25
